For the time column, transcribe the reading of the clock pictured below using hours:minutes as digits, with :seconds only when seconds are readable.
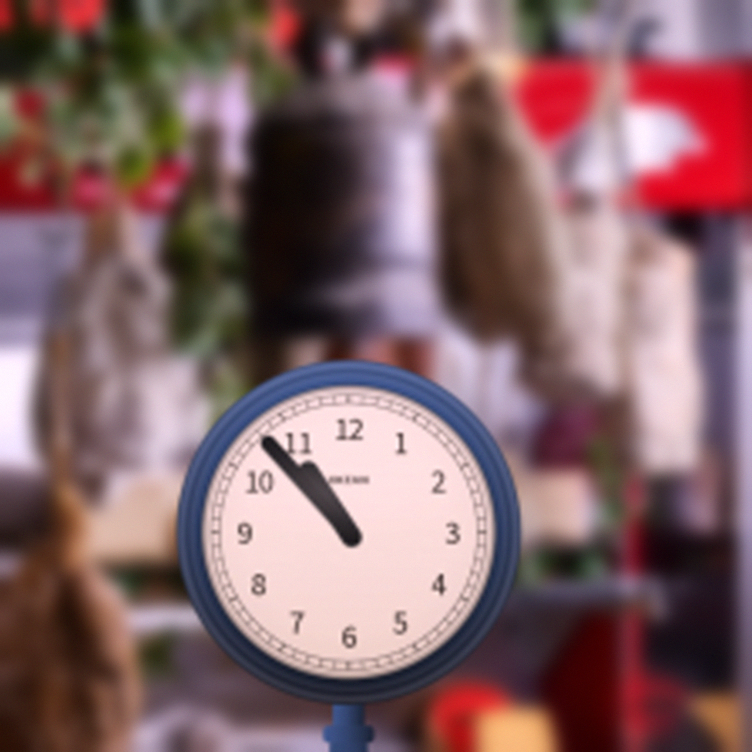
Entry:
10:53
